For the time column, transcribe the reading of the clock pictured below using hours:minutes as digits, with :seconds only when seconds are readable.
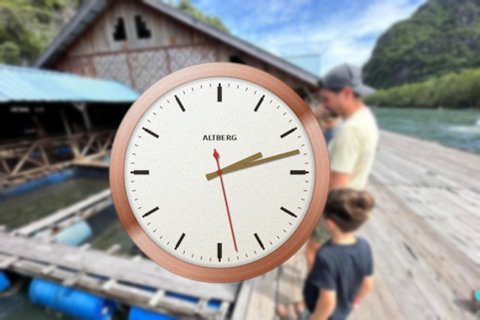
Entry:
2:12:28
